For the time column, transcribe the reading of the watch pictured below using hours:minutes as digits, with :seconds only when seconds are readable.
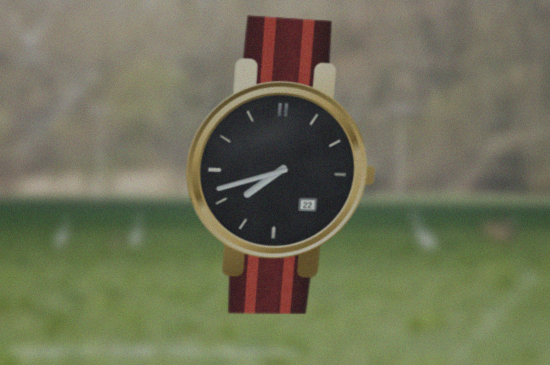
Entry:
7:42
